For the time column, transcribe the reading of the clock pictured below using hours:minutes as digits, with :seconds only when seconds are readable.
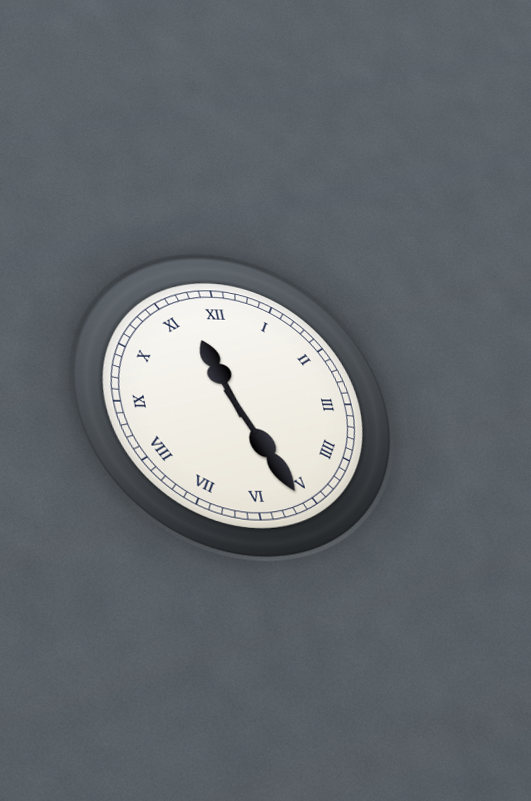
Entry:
11:26
